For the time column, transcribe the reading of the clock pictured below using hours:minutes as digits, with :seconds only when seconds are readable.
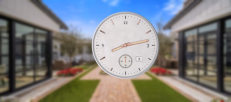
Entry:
8:13
